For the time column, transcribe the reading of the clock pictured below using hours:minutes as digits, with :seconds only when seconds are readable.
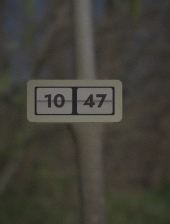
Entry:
10:47
